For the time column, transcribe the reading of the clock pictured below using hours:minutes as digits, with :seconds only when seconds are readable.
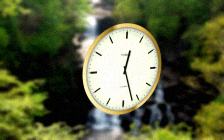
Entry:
12:27
